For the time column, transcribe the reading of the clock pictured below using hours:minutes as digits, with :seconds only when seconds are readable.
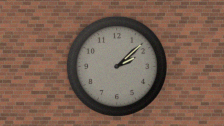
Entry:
2:08
